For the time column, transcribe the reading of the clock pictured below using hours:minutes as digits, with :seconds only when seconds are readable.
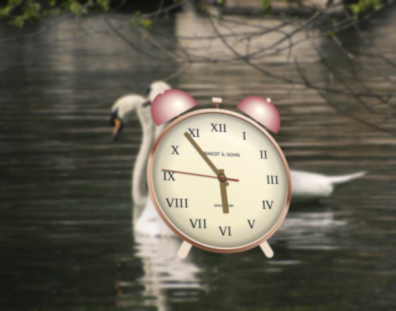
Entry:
5:53:46
